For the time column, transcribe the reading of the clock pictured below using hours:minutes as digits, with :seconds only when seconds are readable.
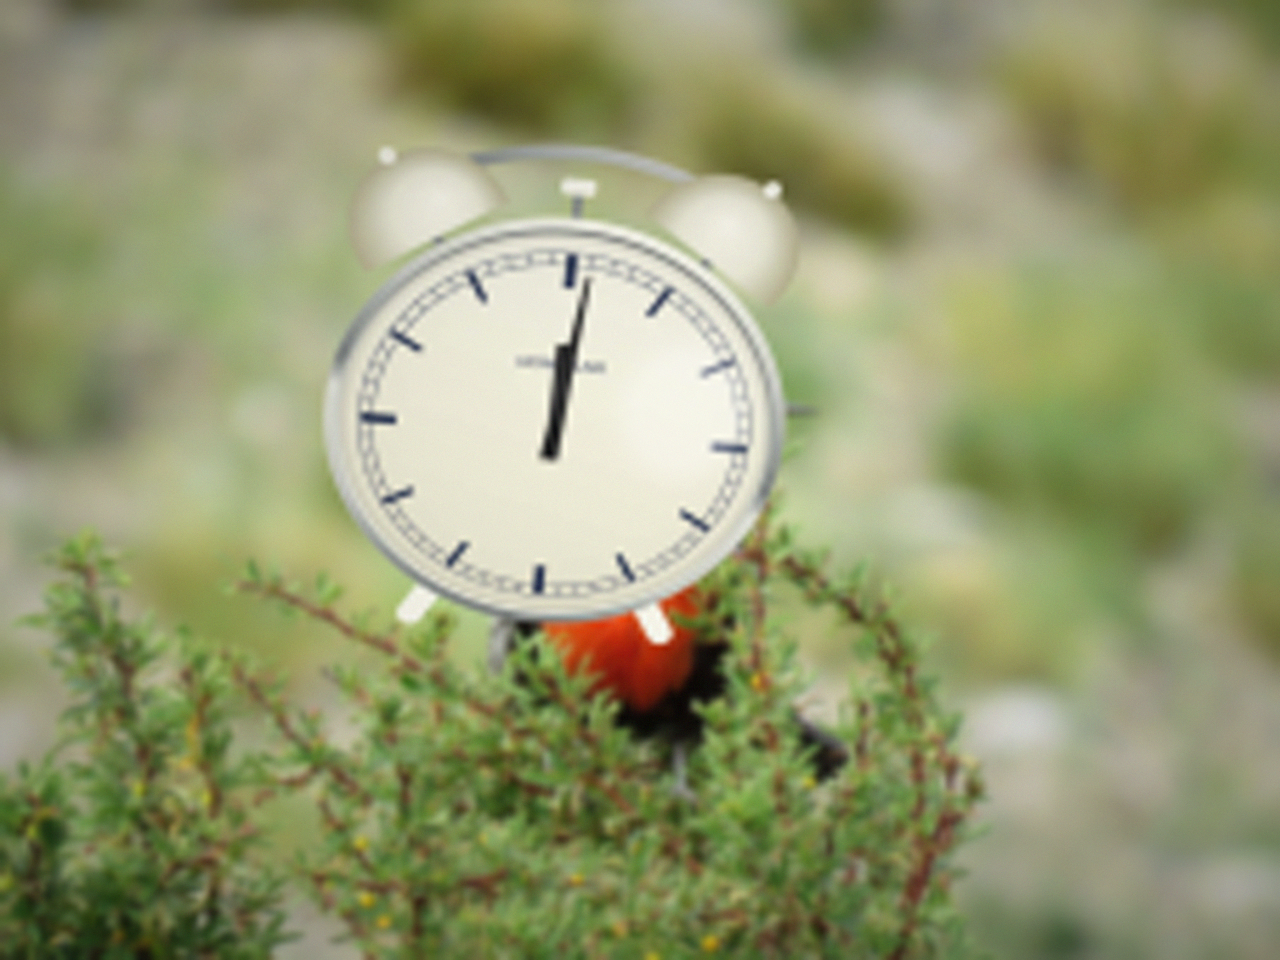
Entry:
12:01
